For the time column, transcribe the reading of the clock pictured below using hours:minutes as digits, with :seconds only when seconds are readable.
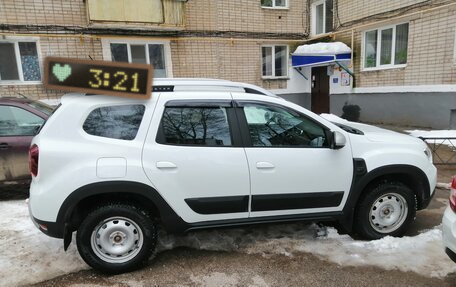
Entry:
3:21
